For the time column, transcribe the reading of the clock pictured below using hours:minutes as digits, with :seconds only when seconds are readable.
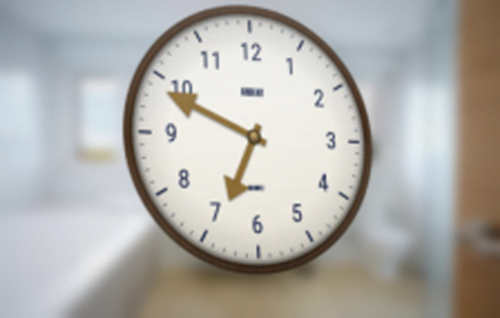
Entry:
6:49
